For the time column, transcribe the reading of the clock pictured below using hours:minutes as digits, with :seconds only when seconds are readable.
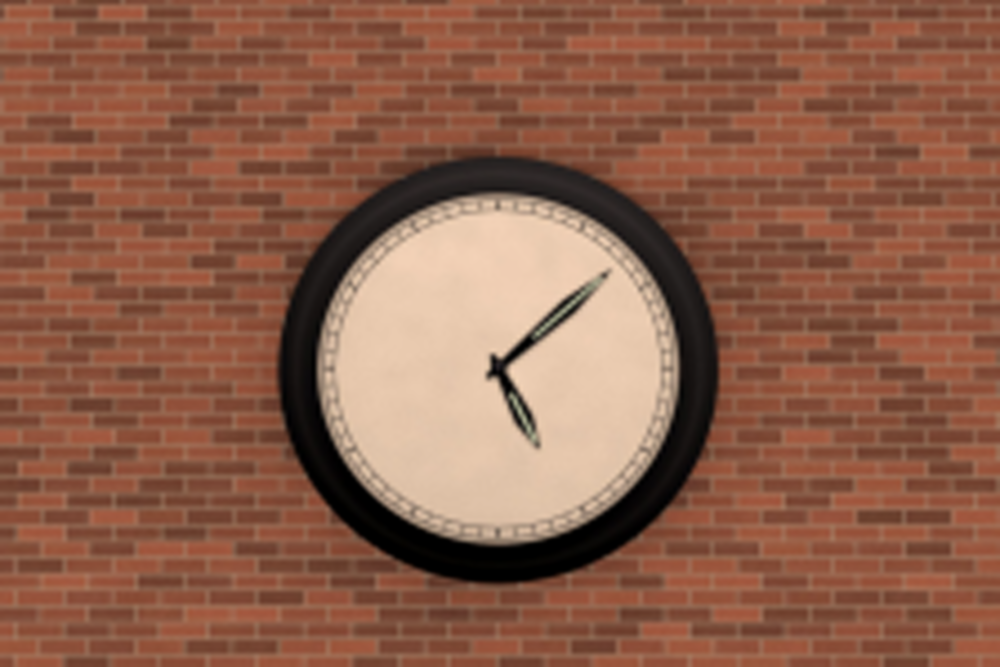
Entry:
5:08
